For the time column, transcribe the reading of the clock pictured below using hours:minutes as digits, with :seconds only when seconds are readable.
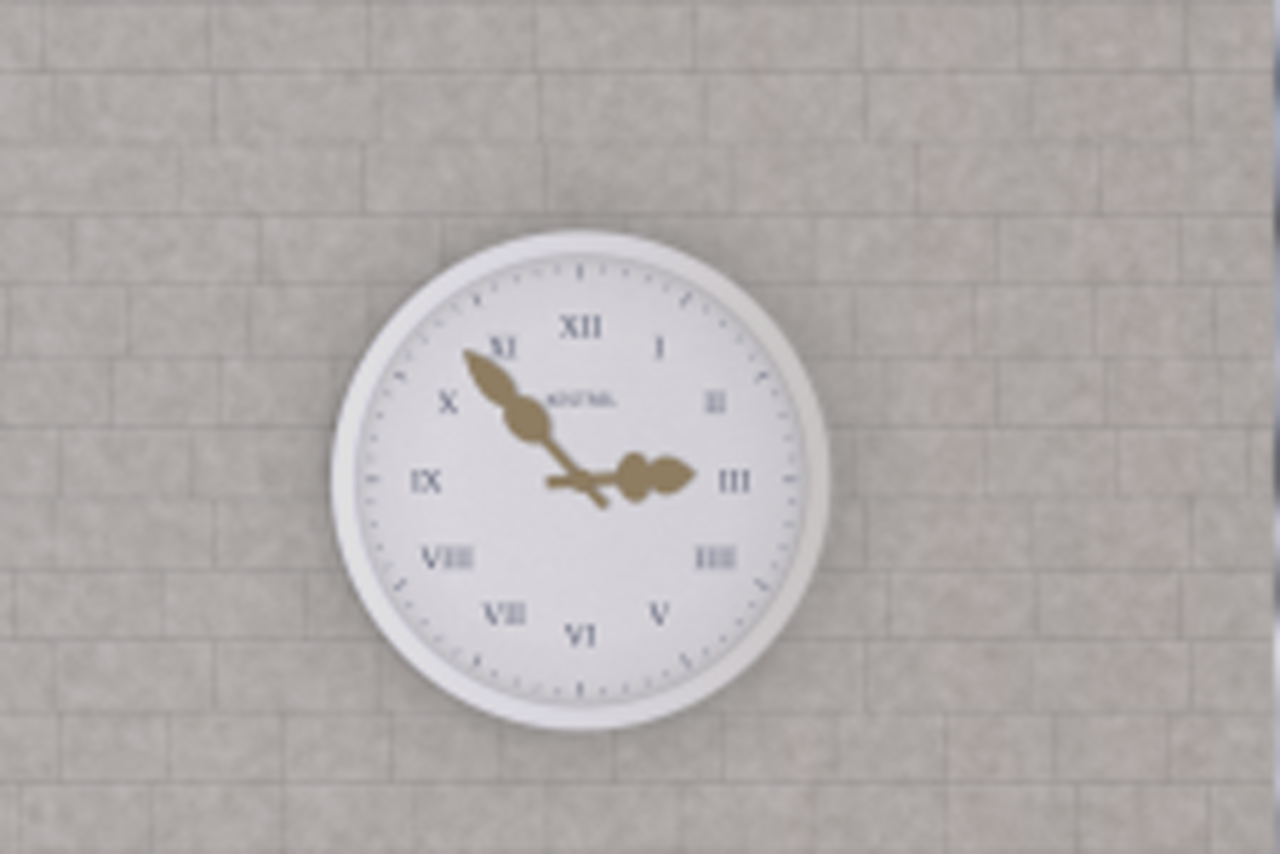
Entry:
2:53
